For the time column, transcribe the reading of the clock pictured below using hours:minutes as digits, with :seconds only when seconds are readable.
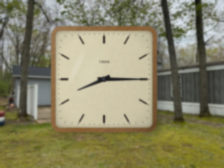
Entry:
8:15
